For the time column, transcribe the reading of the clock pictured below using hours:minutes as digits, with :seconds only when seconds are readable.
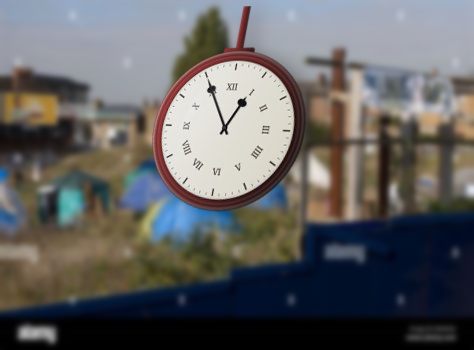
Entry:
12:55
